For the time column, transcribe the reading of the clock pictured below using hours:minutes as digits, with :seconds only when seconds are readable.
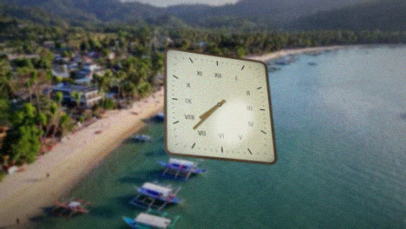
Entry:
7:37
